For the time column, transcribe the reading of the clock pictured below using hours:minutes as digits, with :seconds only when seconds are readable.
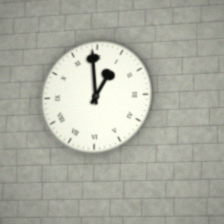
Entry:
12:59
